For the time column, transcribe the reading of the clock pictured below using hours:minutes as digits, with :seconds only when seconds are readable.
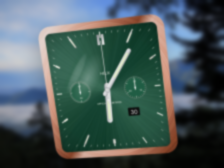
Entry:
6:06
